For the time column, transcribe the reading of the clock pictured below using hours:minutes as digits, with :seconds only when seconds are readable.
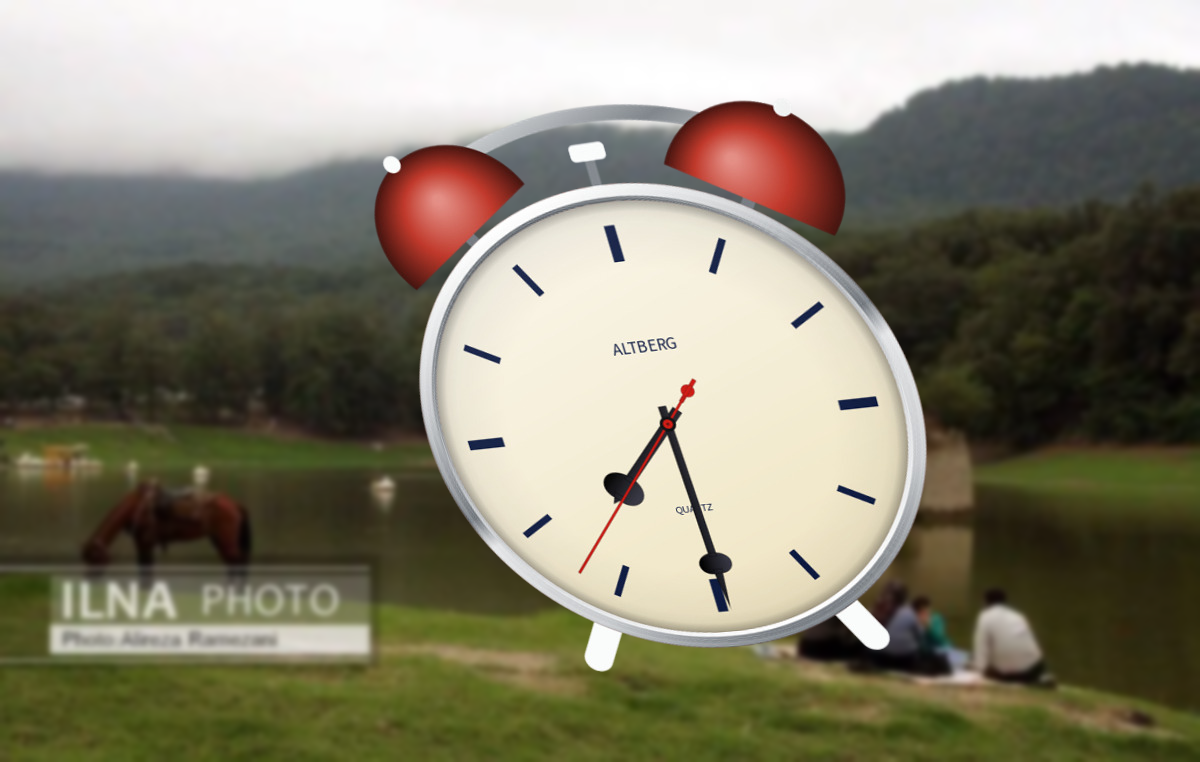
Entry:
7:29:37
